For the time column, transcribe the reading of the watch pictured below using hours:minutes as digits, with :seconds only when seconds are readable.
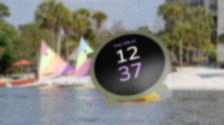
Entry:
12:37
